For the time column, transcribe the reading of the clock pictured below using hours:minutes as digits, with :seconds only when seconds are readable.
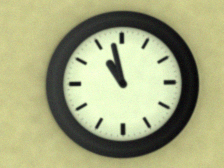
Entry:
10:58
